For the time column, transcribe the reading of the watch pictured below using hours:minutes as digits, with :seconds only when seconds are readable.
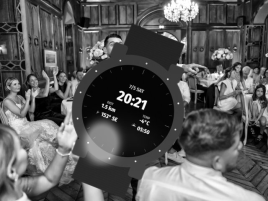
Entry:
20:21
